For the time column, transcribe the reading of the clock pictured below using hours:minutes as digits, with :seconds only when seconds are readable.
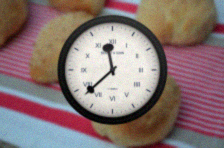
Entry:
11:38
